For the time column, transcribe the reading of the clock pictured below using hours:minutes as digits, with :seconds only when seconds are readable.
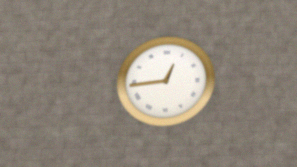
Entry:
12:44
